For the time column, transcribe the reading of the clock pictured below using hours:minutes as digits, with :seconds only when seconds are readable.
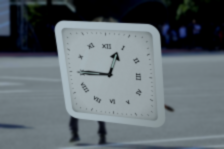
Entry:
12:45
